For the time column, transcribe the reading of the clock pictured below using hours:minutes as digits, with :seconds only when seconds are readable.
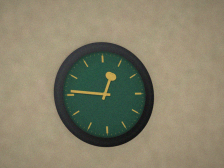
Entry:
12:46
